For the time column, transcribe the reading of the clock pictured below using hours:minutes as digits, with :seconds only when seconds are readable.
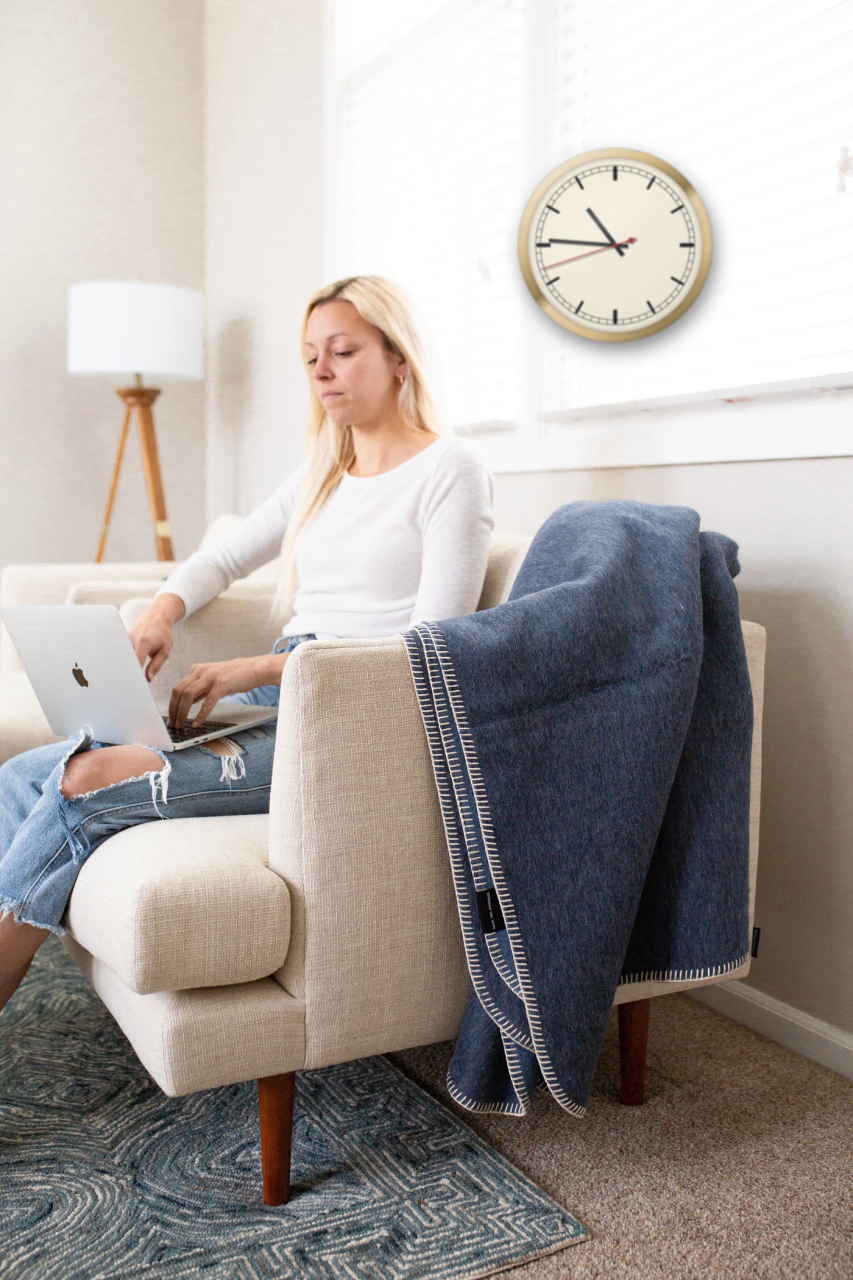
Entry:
10:45:42
